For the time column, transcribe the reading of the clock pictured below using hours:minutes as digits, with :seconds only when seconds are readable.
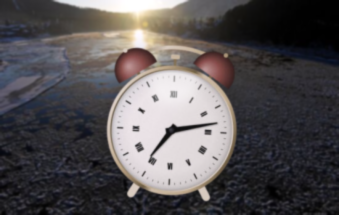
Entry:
7:13
